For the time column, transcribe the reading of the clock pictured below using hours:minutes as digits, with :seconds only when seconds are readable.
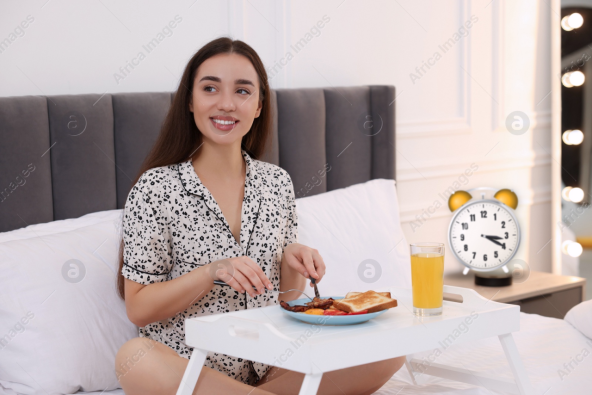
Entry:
3:20
